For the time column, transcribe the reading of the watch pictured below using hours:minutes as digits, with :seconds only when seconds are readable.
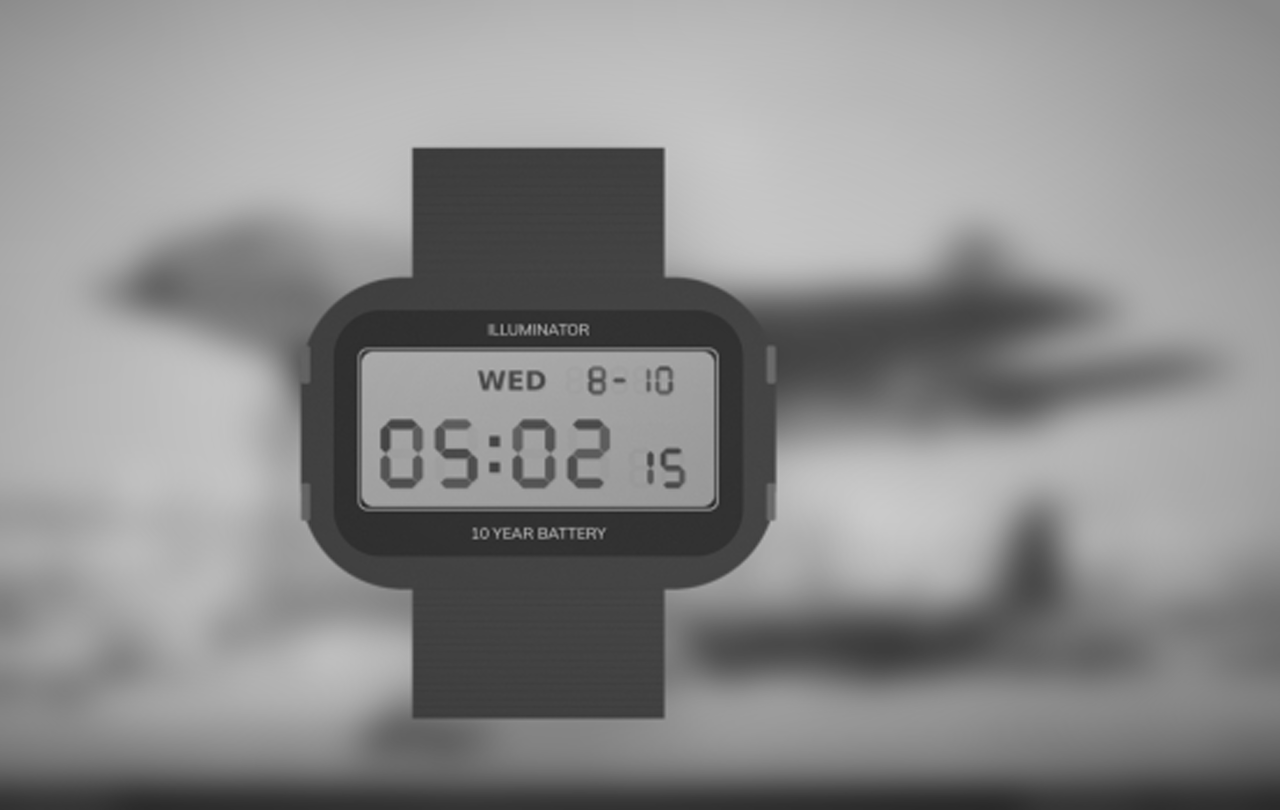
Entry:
5:02:15
